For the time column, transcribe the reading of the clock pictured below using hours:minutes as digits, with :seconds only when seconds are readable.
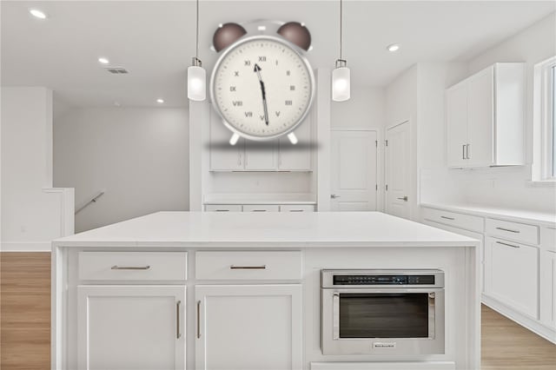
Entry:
11:29
